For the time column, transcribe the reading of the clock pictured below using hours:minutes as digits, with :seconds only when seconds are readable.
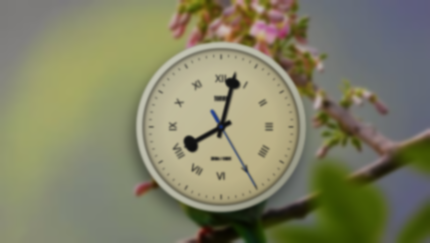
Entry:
8:02:25
